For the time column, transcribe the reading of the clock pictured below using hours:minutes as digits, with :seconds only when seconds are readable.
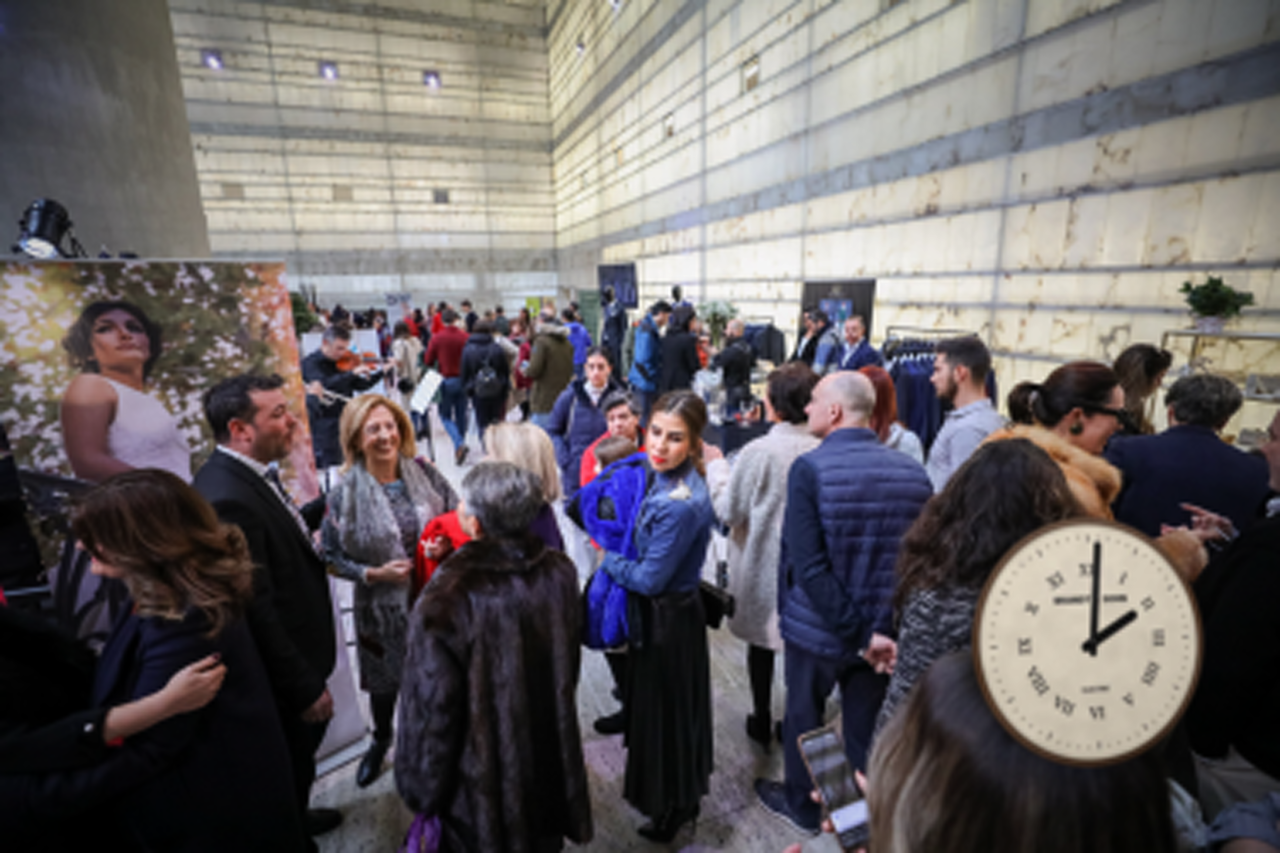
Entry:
2:01
